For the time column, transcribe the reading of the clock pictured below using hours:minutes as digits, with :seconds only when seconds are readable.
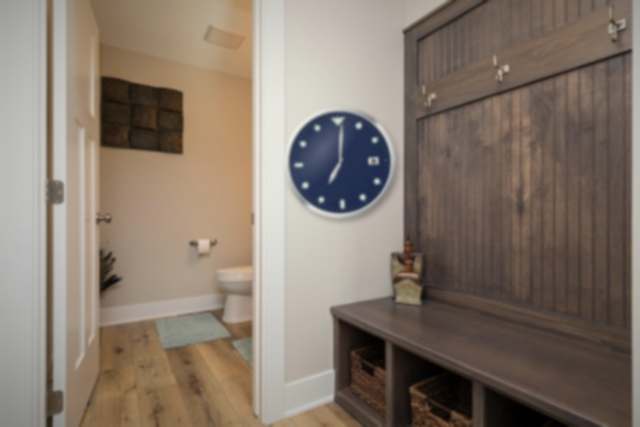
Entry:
7:01
